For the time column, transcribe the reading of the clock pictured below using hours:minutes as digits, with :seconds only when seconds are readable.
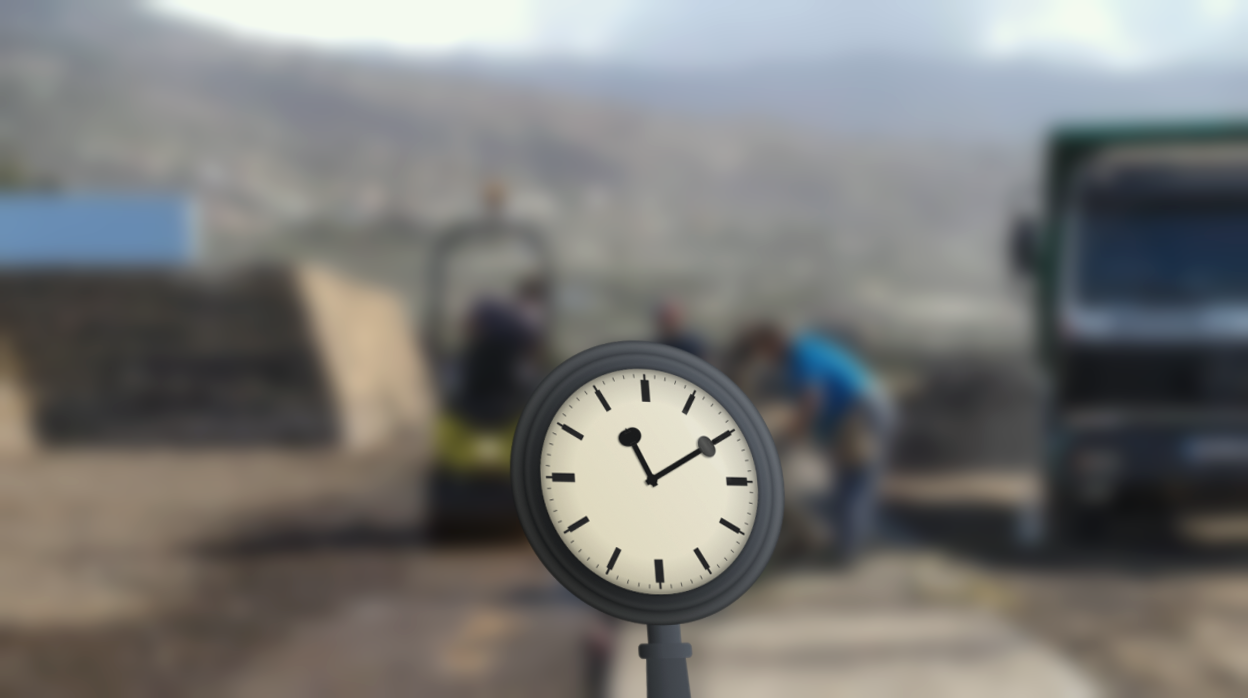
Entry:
11:10
